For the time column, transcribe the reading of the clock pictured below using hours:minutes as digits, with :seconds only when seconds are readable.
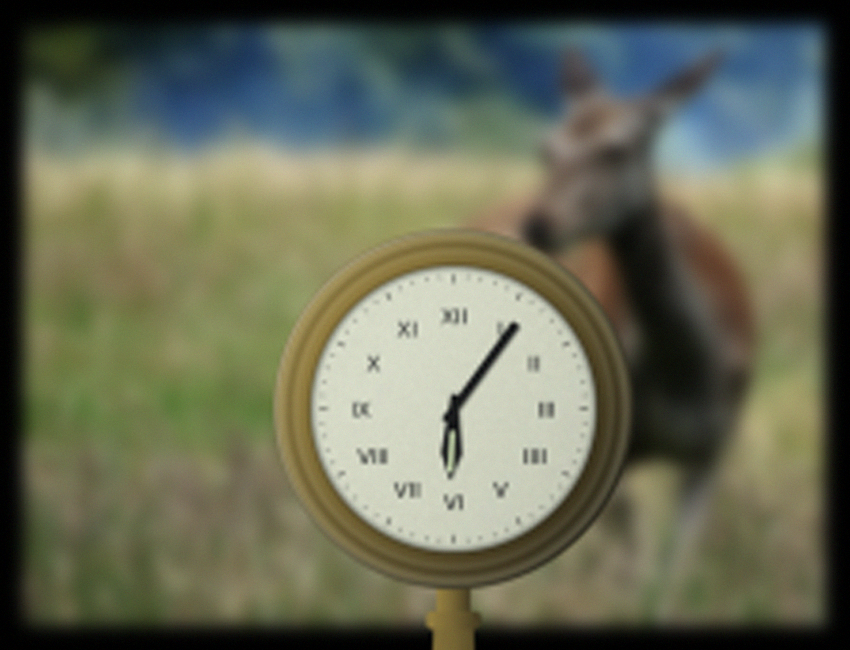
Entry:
6:06
